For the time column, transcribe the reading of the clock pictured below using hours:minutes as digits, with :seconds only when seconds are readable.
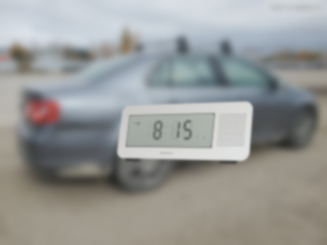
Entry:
8:15
